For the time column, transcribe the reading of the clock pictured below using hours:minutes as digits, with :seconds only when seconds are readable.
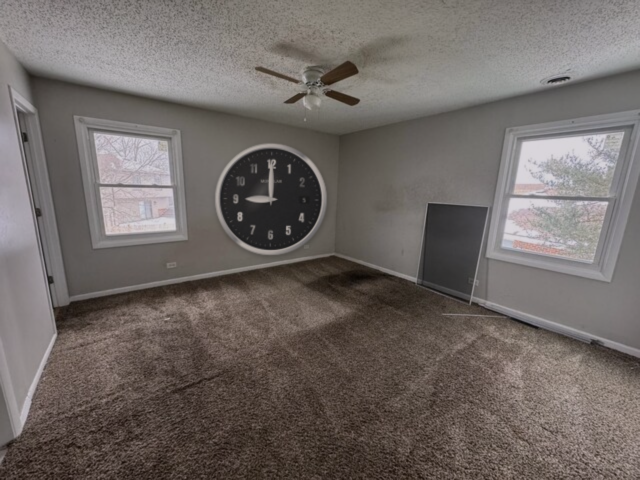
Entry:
9:00
